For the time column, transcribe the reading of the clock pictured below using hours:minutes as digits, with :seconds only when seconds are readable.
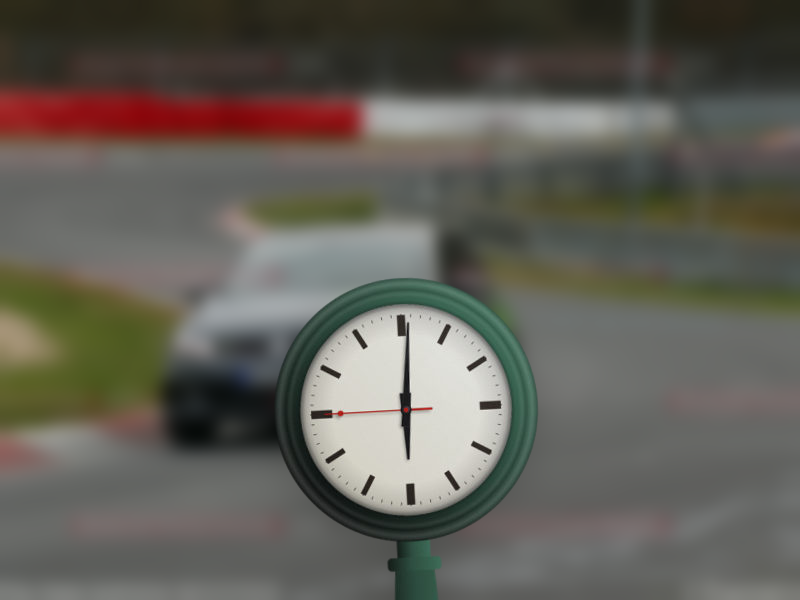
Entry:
6:00:45
